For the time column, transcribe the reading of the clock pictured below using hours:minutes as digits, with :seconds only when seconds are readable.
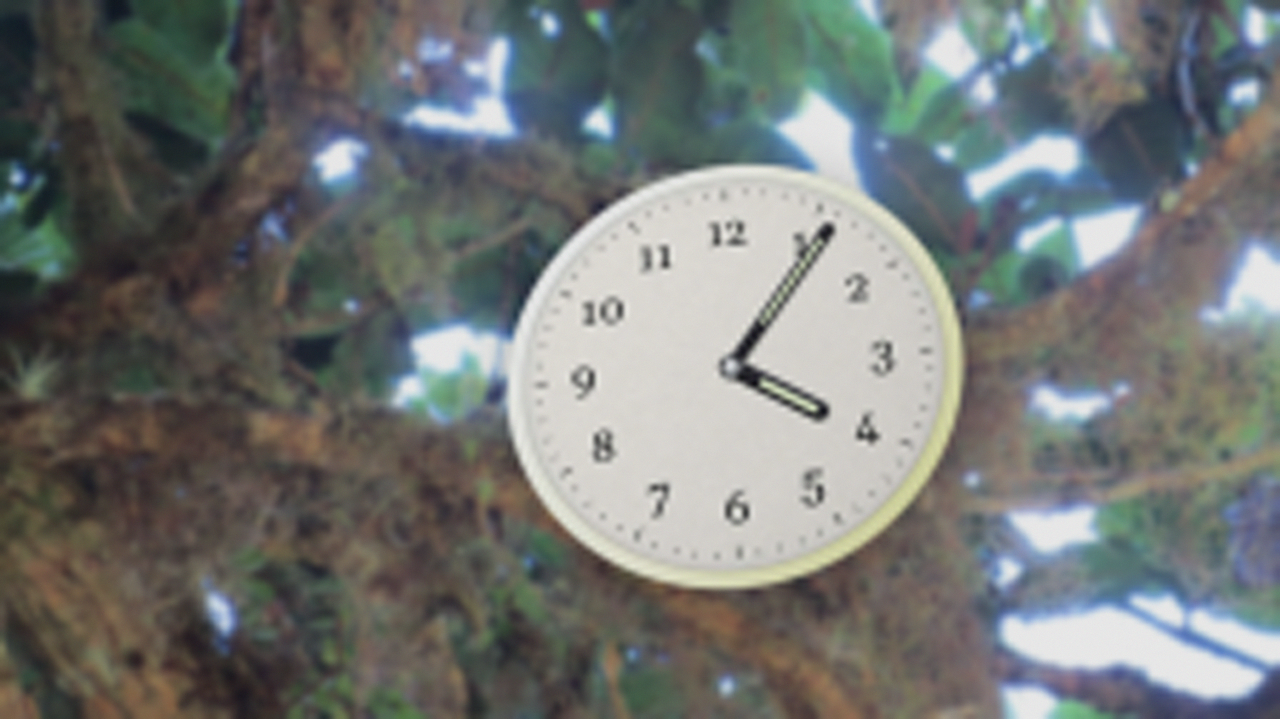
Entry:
4:06
